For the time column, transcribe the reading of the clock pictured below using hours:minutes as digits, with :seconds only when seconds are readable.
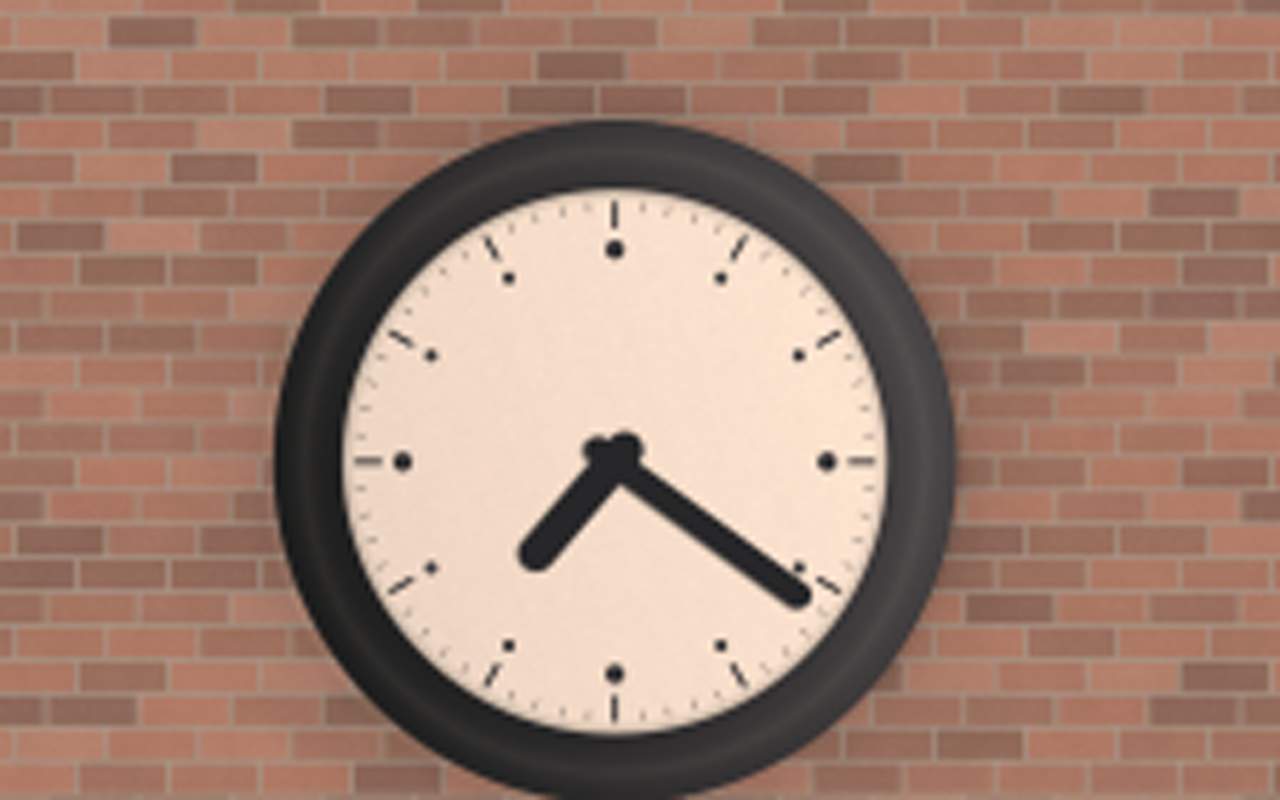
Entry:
7:21
